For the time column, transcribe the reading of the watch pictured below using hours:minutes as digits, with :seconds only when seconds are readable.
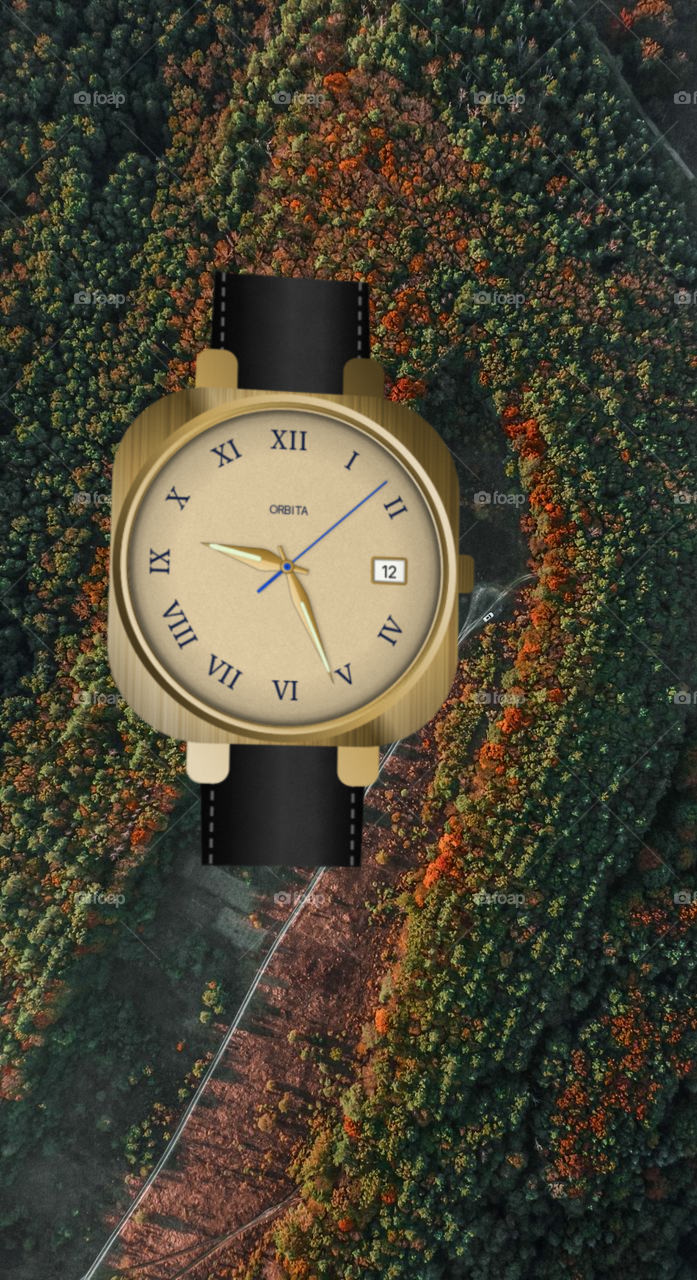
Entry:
9:26:08
